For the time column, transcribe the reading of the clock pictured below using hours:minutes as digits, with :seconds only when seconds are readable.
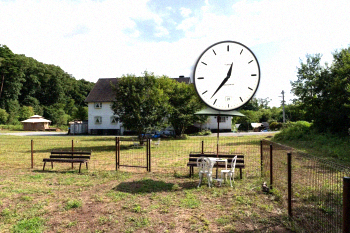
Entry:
12:37
